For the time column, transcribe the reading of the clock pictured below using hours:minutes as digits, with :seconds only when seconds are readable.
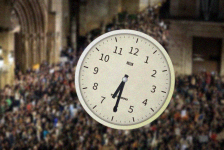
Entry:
6:30
